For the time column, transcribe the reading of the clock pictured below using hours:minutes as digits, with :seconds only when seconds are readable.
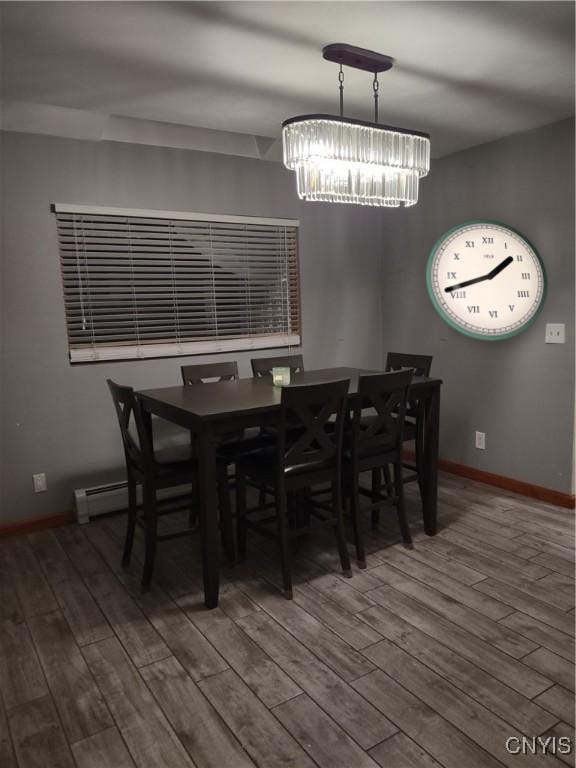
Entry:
1:42
